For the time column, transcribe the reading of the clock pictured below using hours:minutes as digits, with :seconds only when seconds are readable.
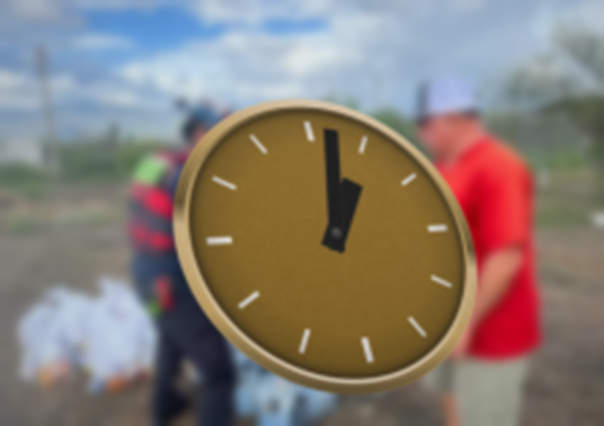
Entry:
1:02
